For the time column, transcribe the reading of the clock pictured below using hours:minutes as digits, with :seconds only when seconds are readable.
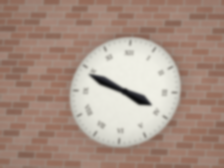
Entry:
3:49
